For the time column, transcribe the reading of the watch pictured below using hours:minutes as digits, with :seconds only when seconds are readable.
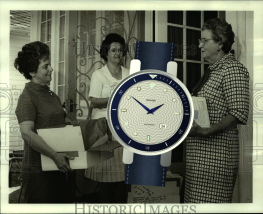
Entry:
1:51
